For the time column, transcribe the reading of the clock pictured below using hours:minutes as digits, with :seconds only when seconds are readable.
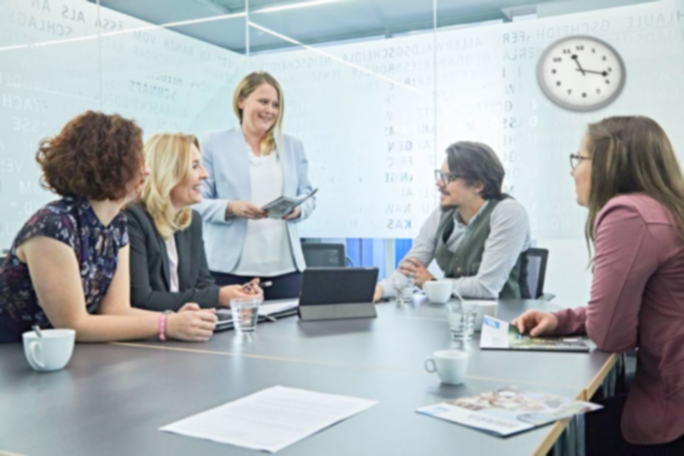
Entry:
11:17
